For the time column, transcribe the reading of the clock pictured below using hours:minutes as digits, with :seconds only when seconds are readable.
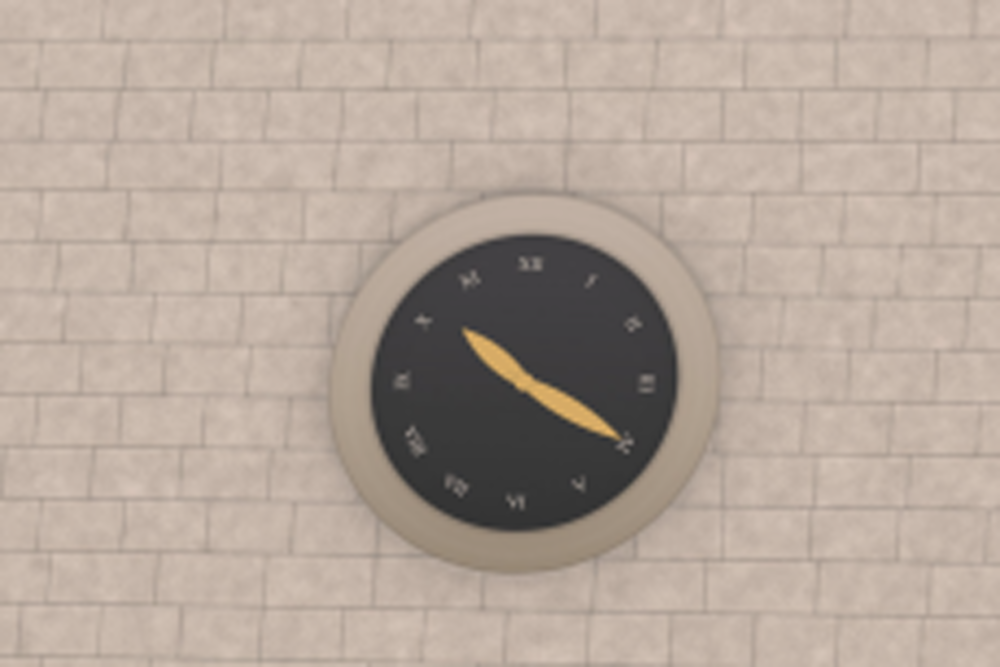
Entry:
10:20
